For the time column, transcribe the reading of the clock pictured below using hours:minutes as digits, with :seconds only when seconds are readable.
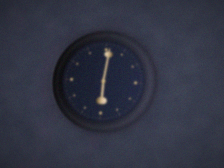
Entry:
6:01
